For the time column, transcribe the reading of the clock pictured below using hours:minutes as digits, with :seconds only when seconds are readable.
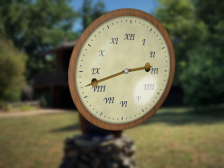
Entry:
2:42
